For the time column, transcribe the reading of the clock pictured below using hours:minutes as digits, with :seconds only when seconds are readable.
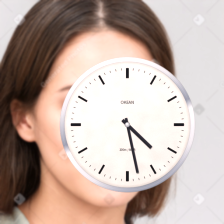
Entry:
4:28
